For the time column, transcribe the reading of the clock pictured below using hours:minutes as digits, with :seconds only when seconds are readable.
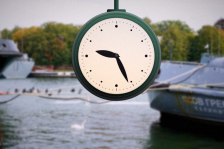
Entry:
9:26
